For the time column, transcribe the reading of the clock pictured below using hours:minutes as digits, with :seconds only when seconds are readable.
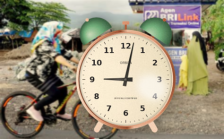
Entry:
9:02
